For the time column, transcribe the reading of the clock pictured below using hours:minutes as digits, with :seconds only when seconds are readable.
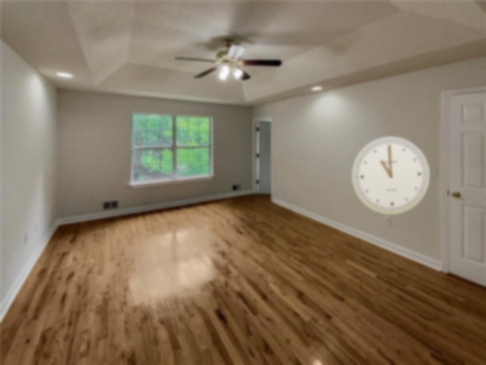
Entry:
11:00
